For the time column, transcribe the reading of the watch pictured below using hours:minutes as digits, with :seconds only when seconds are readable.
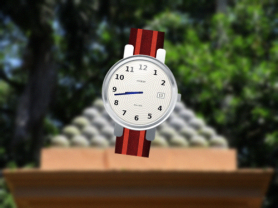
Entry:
8:43
